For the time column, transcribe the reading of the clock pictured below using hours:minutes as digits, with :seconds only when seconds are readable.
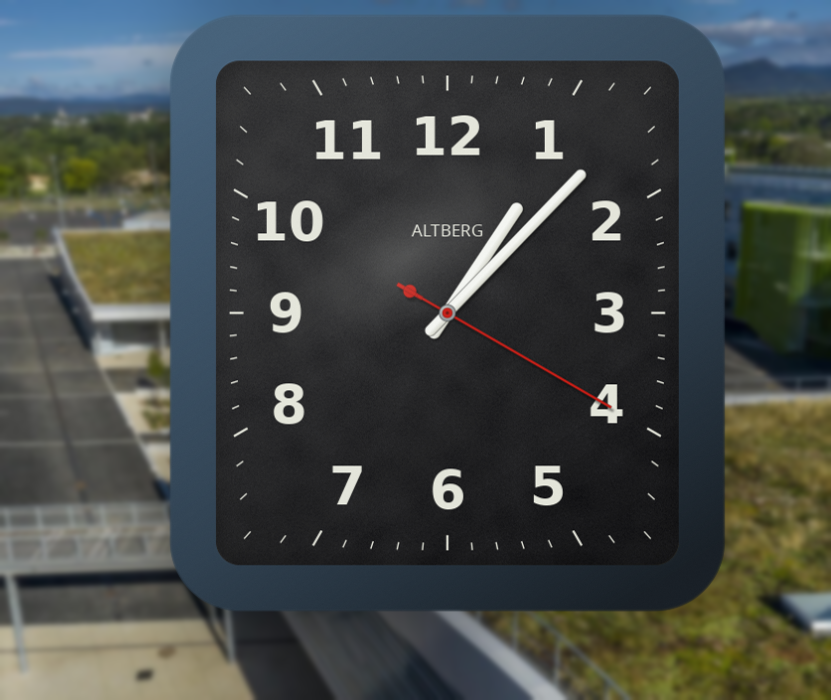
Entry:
1:07:20
